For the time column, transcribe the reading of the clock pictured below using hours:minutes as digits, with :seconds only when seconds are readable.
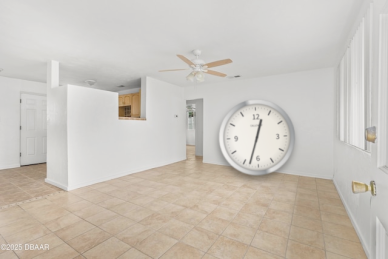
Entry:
12:33
